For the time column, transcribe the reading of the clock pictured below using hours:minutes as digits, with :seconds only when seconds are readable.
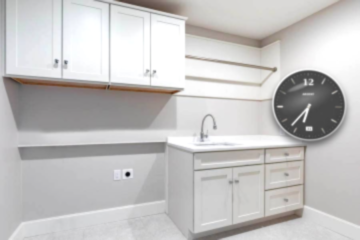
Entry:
6:37
